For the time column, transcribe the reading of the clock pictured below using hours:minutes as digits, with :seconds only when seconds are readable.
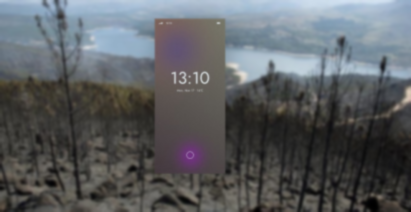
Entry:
13:10
